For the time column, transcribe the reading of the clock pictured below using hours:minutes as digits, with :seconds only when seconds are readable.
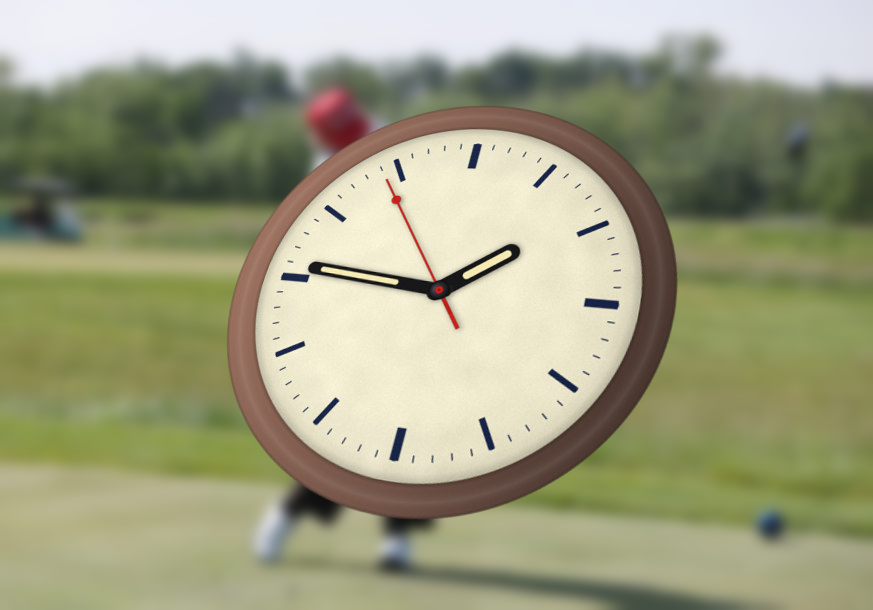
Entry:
1:45:54
